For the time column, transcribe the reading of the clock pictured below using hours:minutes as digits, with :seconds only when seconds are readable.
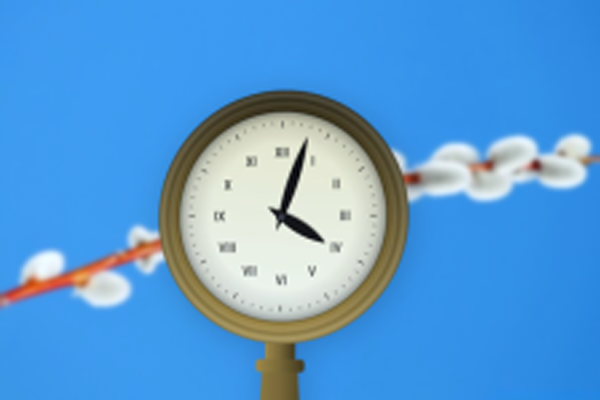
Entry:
4:03
